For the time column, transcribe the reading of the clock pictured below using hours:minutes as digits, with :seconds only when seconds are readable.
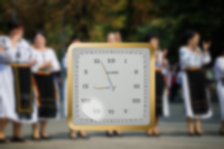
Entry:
8:56
